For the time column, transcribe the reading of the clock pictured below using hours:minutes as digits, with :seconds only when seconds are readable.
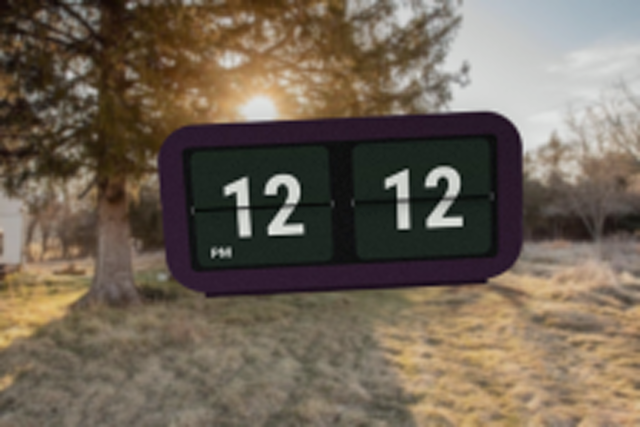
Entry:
12:12
